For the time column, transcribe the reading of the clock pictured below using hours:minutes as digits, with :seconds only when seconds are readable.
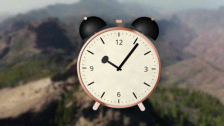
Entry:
10:06
